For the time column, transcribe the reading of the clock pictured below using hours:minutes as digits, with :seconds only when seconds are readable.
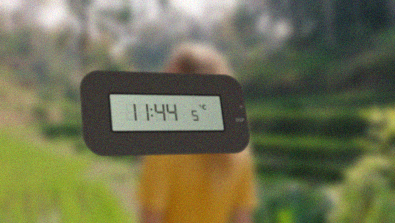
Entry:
11:44
